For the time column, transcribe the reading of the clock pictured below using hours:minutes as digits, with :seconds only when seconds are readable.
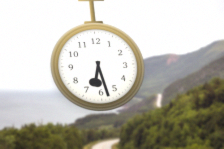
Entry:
6:28
